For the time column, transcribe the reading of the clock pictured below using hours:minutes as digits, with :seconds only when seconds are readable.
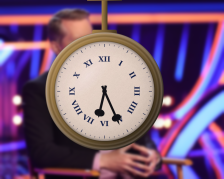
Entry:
6:26
